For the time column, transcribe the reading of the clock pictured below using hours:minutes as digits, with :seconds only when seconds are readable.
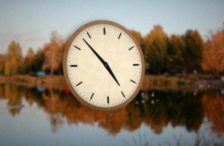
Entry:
4:53
